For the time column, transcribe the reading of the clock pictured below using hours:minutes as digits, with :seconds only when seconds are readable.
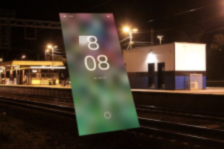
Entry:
8:08
